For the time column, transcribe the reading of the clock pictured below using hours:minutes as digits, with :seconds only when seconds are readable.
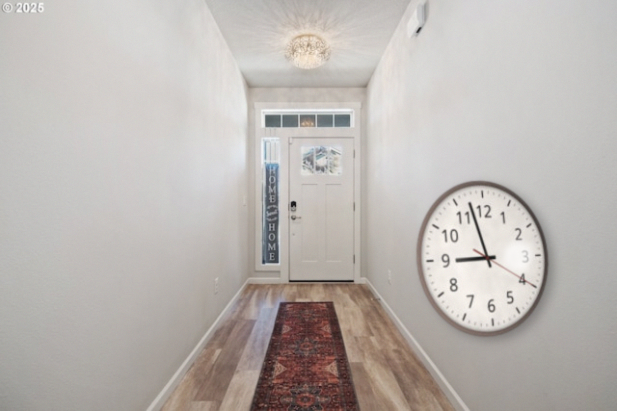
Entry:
8:57:20
